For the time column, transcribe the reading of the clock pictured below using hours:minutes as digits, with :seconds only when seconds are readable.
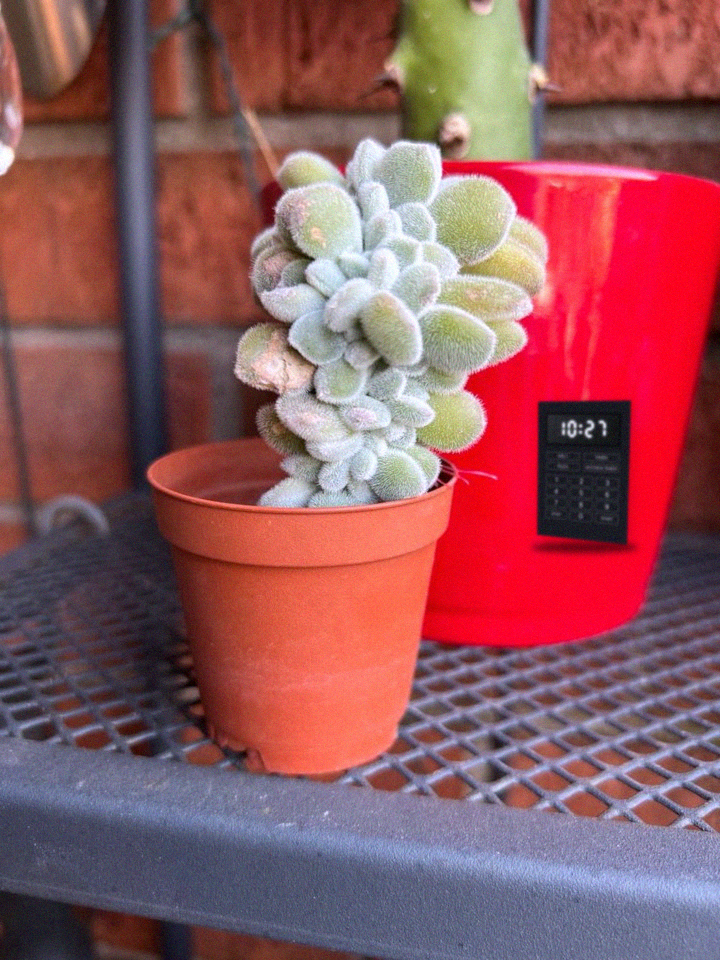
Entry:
10:27
